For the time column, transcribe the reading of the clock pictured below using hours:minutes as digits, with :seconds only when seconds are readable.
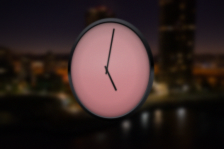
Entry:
5:02
